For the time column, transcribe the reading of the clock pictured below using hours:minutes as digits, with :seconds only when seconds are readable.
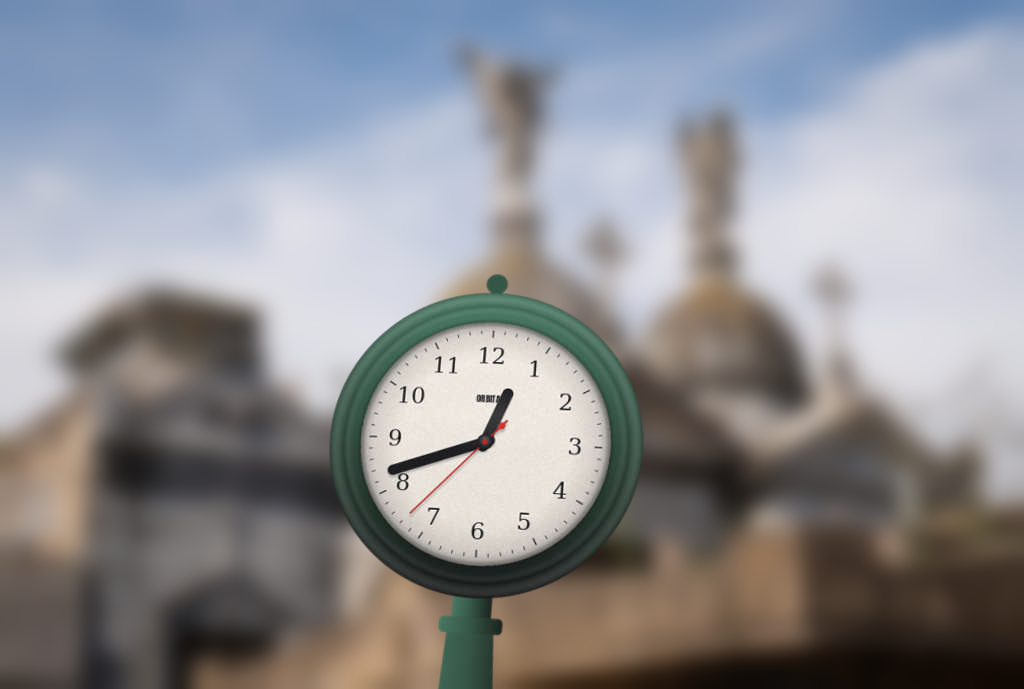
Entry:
12:41:37
